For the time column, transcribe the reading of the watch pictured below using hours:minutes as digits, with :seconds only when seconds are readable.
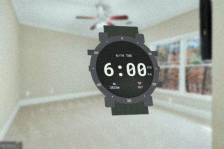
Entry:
6:00
